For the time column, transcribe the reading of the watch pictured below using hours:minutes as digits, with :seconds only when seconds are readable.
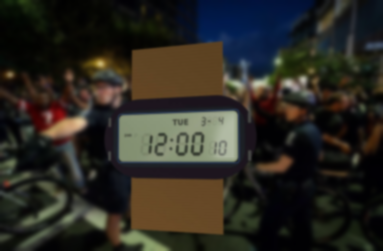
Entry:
12:00:10
